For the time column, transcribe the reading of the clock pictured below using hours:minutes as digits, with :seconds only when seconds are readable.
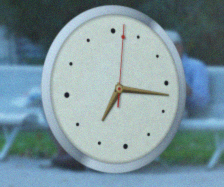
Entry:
7:17:02
